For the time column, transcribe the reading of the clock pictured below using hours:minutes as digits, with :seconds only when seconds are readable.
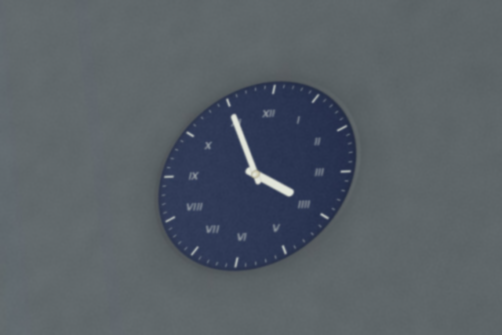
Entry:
3:55
